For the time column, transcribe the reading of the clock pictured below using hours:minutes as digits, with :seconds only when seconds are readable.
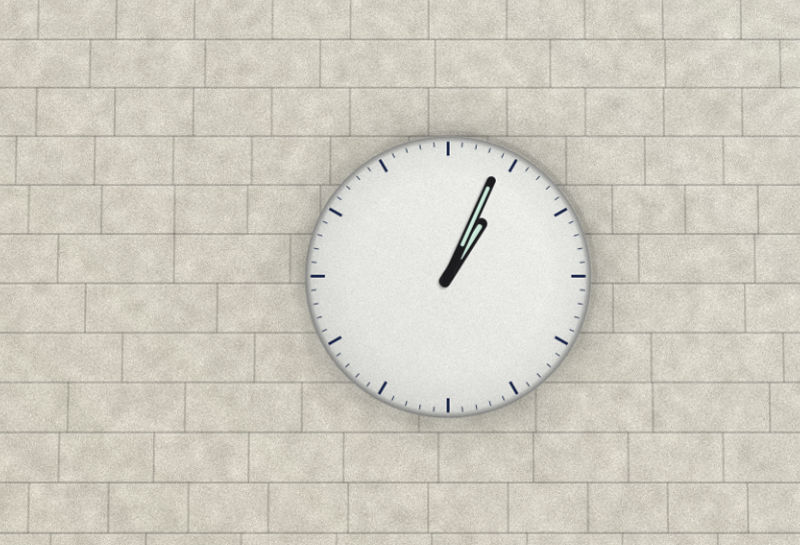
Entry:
1:04
